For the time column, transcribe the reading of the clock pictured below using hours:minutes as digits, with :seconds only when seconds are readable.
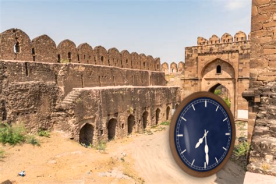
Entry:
7:29
